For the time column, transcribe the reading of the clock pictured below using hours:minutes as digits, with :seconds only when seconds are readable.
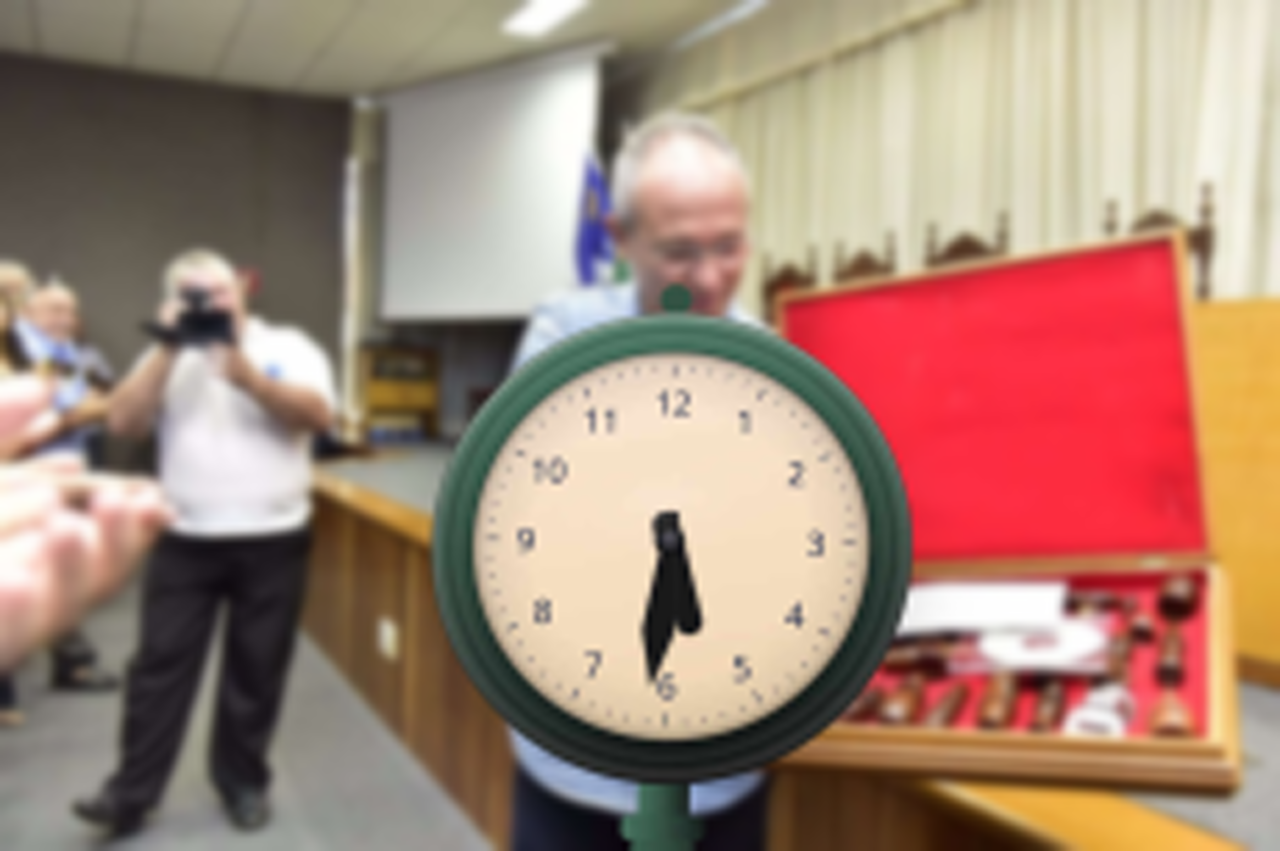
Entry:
5:31
